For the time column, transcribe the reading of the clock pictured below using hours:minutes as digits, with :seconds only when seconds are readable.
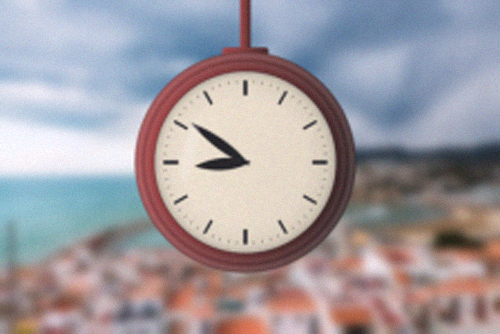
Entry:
8:51
